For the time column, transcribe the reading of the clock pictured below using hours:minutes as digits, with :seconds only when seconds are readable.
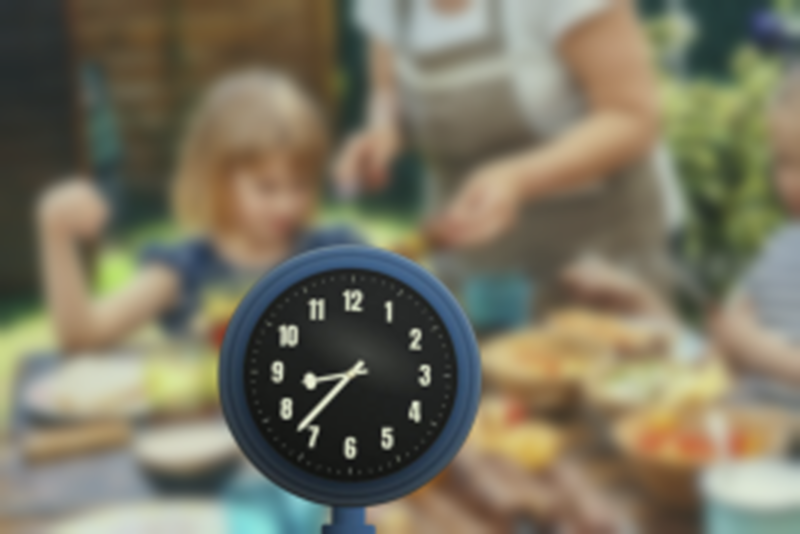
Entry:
8:37
